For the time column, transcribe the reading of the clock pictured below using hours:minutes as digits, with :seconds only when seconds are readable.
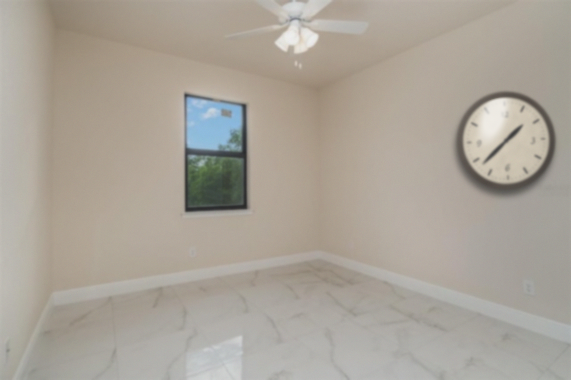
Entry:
1:38
